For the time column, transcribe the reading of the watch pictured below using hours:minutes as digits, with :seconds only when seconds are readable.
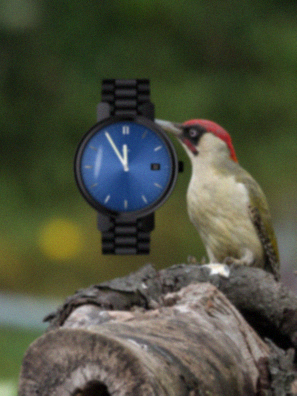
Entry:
11:55
